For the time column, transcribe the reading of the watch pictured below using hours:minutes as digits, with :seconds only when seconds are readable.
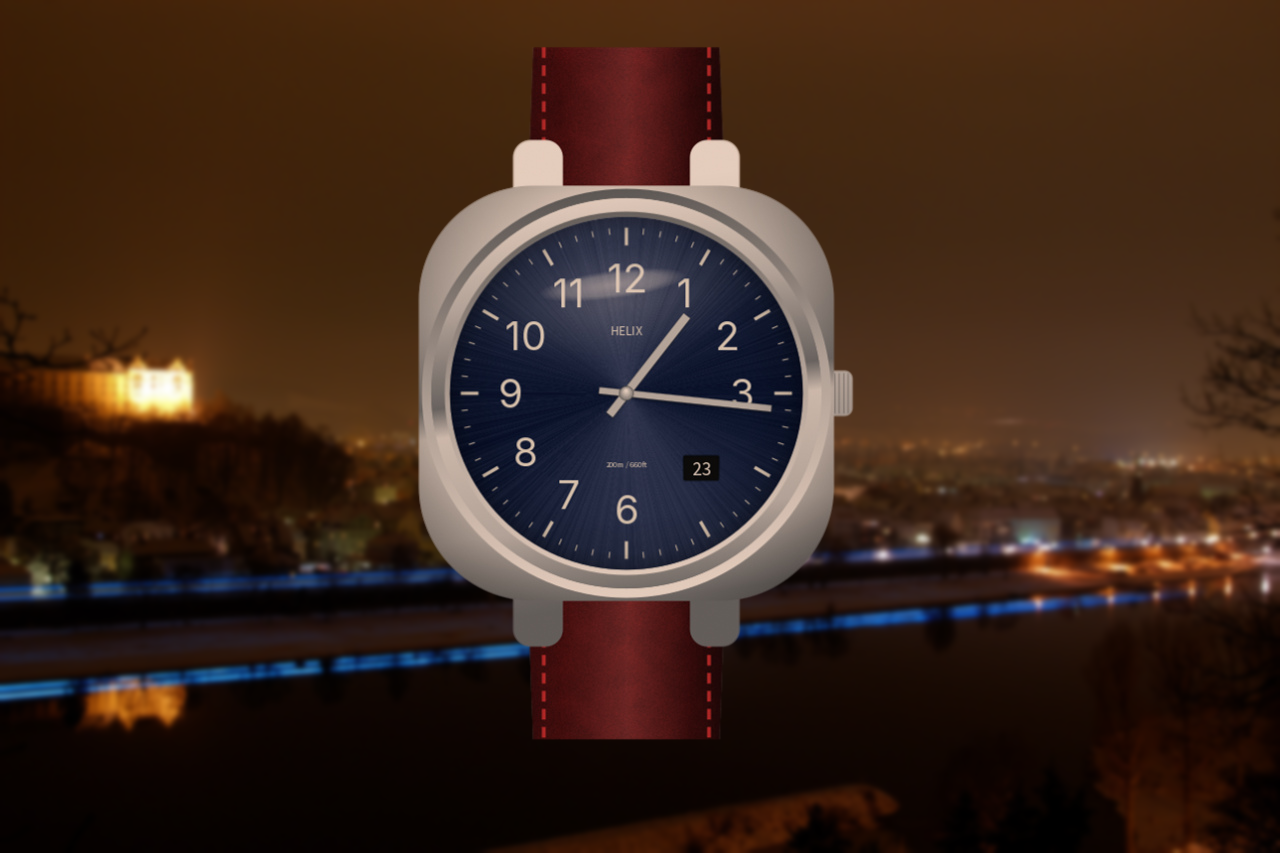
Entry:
1:16
